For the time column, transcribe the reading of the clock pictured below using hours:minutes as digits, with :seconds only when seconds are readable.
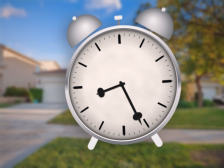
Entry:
8:26
